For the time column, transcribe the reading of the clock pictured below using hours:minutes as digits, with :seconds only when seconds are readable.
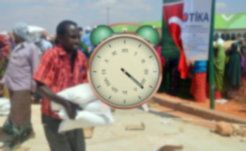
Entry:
4:22
